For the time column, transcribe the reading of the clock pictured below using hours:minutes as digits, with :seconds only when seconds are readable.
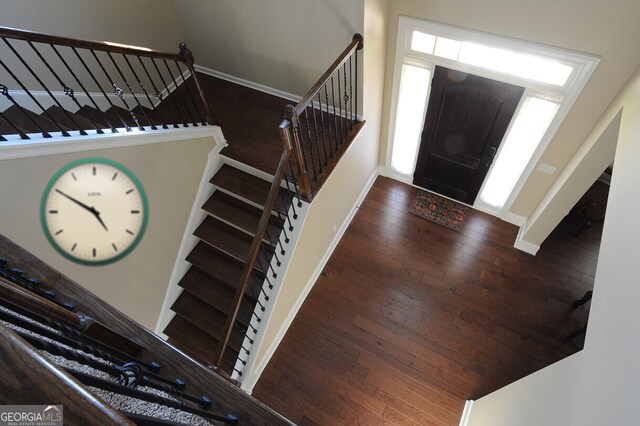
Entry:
4:50
